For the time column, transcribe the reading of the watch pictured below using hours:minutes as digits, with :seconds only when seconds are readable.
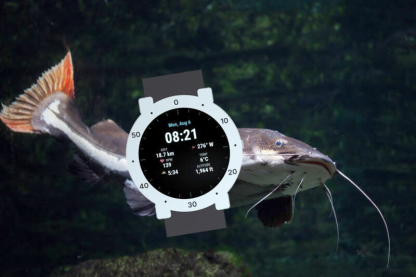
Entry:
8:21
